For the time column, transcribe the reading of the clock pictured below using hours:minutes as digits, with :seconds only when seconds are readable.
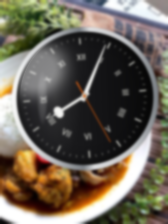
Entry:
8:04:26
